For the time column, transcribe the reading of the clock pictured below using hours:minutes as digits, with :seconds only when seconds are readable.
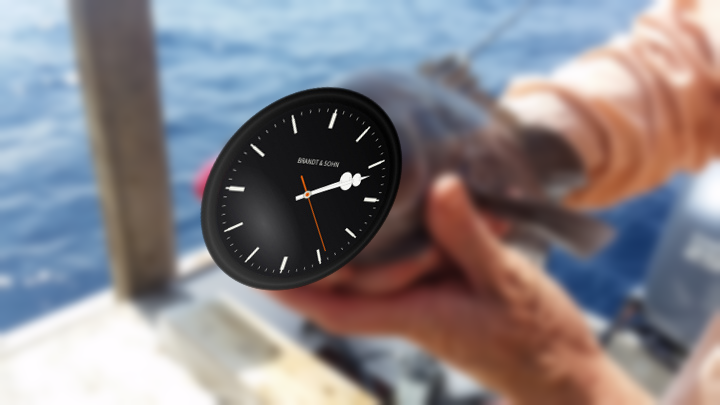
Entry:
2:11:24
